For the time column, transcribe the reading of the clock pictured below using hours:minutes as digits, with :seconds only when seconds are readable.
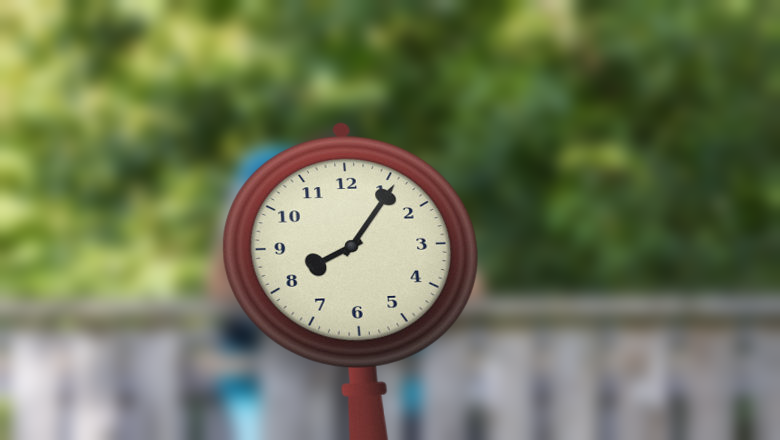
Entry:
8:06
